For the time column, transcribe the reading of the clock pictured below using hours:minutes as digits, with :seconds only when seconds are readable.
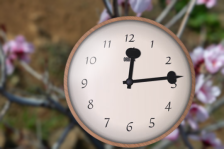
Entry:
12:14
